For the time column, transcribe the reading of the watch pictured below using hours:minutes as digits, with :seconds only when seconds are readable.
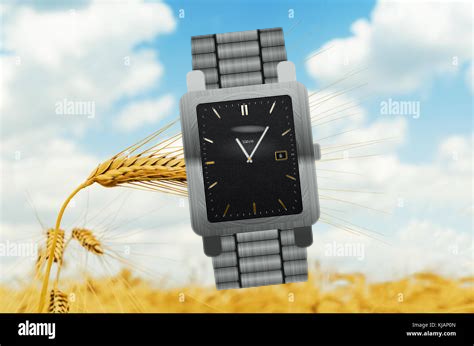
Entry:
11:06
